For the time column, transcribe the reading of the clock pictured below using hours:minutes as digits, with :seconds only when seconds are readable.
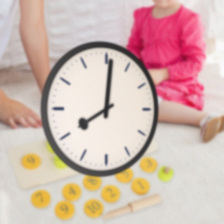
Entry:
8:01
